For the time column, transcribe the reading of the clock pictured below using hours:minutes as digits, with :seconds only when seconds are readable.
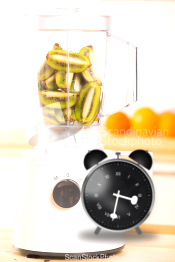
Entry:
3:32
